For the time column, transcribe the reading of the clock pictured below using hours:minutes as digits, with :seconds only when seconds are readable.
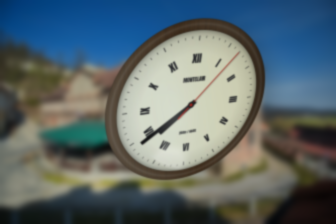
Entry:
7:39:07
